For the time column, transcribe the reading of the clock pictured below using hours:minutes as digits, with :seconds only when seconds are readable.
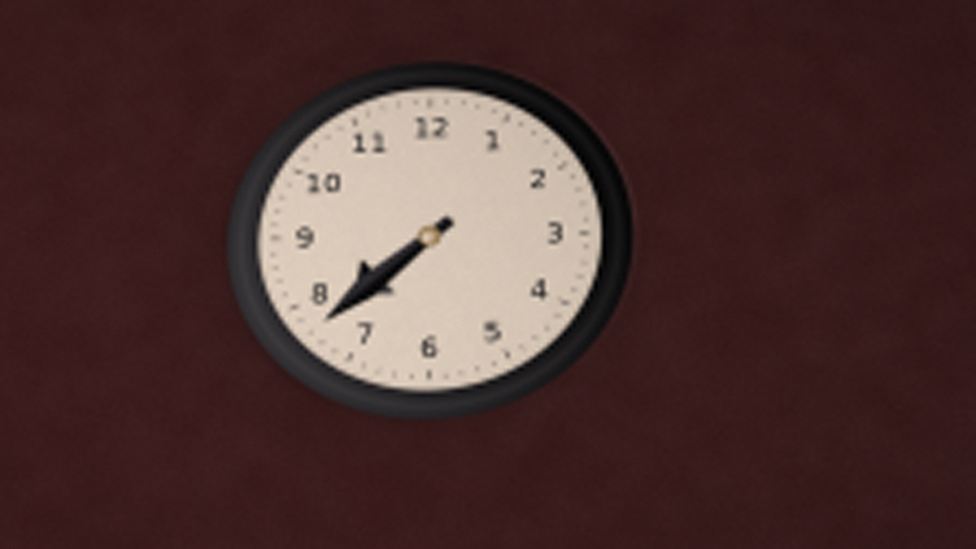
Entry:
7:38
